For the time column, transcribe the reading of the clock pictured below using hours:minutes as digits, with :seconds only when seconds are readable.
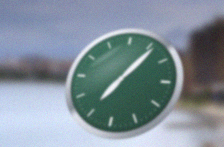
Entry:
7:06
